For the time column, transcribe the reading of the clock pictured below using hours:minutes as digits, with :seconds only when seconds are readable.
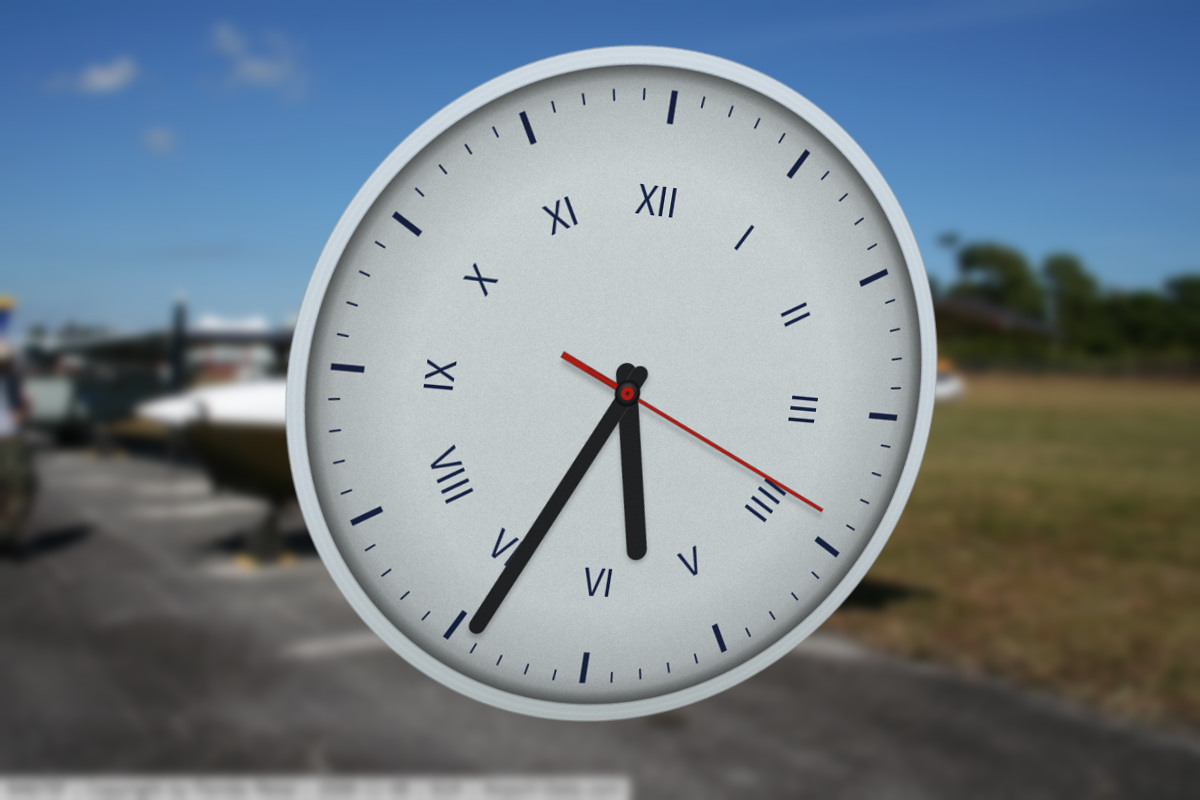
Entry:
5:34:19
